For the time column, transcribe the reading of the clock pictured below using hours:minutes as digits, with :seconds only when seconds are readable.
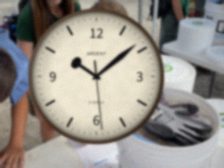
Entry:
10:08:29
